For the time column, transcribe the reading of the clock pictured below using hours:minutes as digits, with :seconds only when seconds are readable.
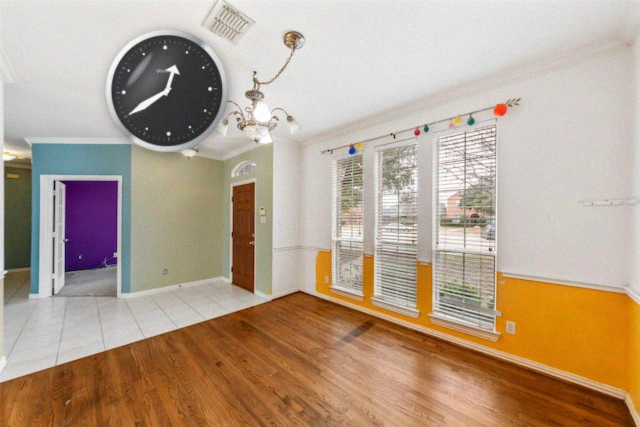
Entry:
12:40
